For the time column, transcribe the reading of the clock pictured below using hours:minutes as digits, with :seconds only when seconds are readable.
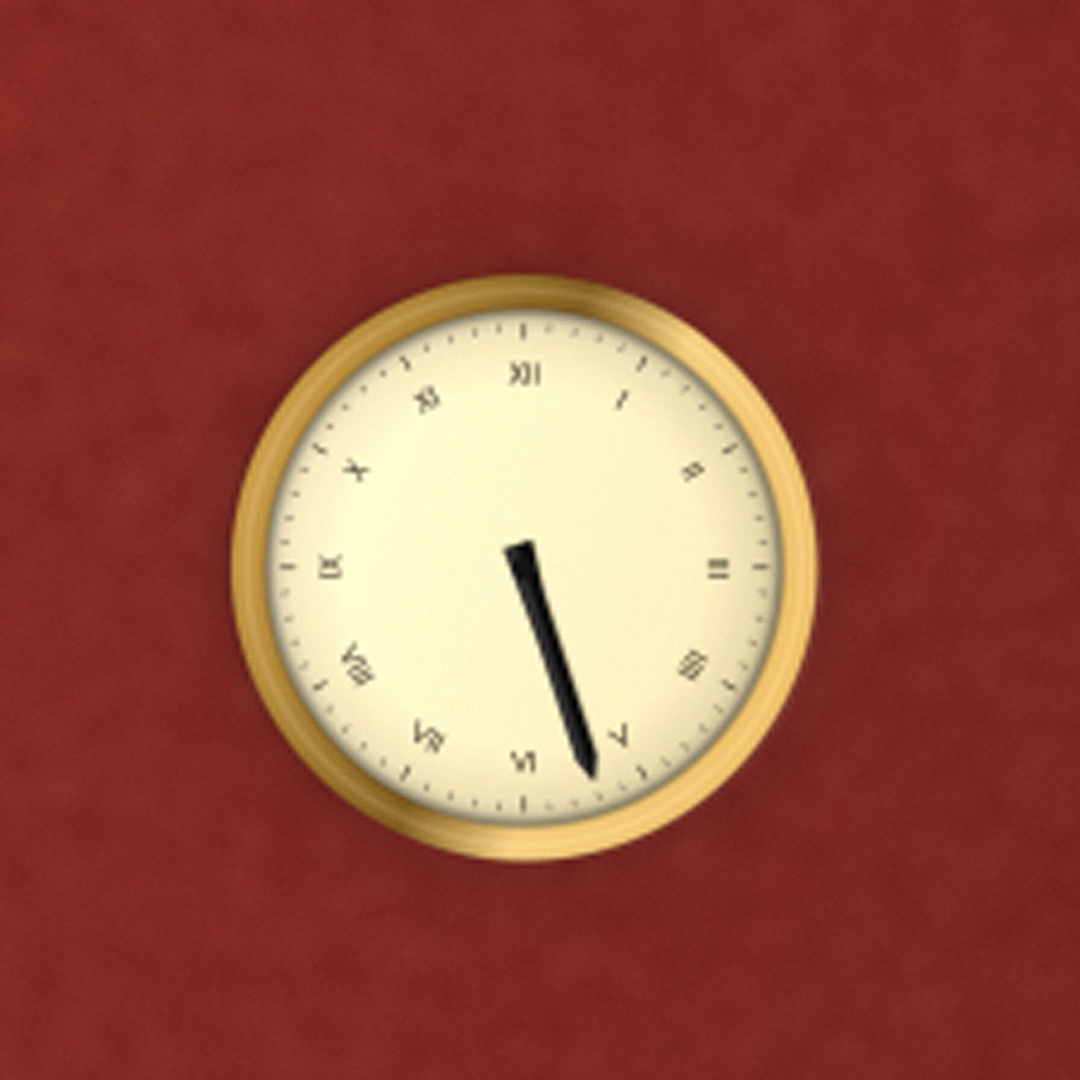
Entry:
5:27
